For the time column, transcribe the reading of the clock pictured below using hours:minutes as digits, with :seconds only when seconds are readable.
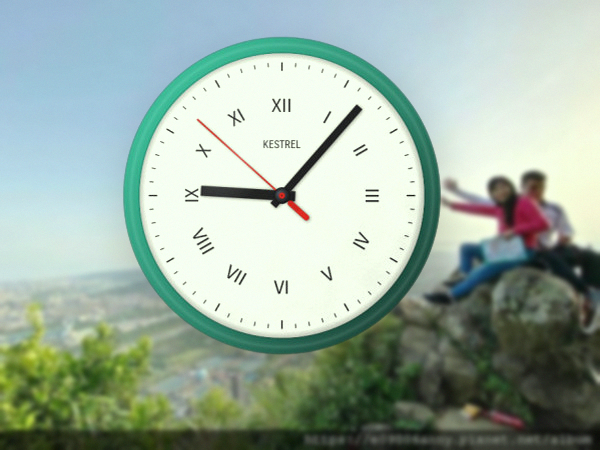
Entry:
9:06:52
